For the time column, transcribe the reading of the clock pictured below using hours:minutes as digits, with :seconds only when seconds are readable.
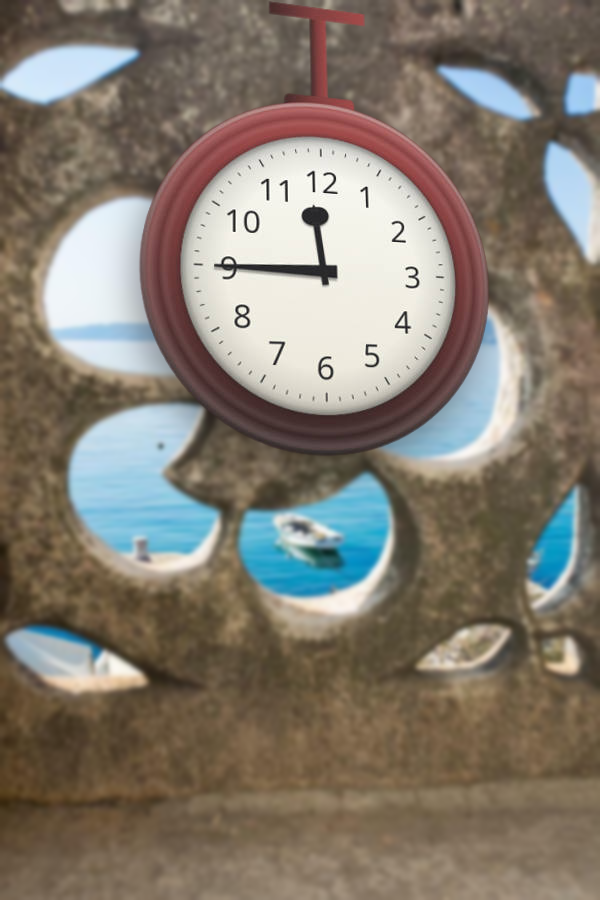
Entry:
11:45
